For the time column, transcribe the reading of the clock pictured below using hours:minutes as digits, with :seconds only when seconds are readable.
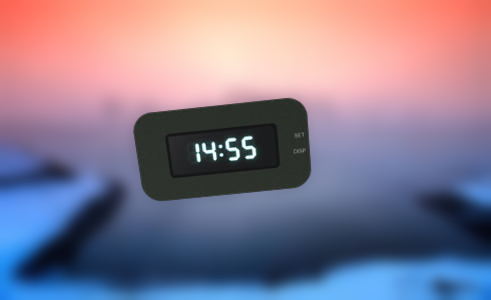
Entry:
14:55
